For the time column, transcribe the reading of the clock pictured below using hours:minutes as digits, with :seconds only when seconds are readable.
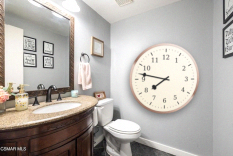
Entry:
7:47
